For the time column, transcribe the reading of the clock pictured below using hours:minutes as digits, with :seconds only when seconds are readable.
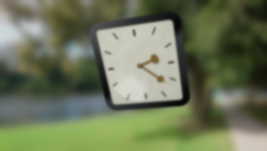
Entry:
2:22
